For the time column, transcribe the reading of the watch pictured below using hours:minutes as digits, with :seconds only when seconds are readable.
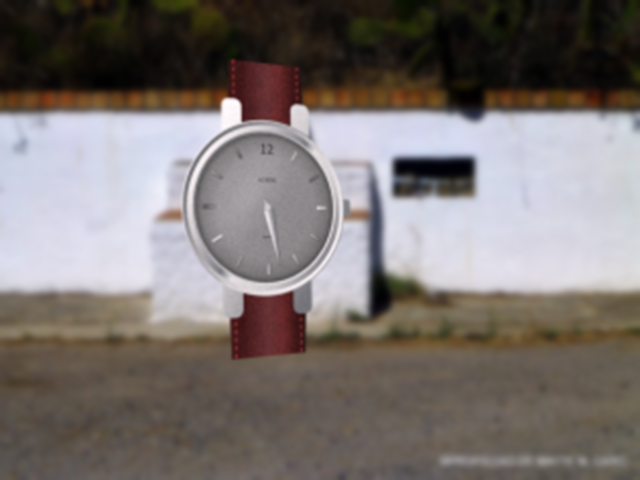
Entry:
5:28
